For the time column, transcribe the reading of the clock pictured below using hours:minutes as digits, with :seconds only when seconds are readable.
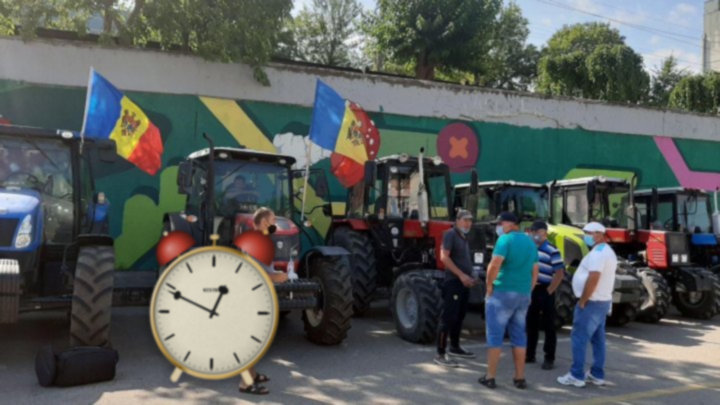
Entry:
12:49
